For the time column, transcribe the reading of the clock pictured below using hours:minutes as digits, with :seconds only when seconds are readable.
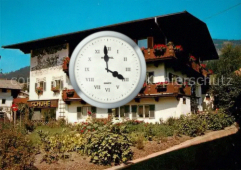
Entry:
3:59
